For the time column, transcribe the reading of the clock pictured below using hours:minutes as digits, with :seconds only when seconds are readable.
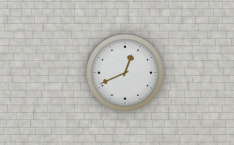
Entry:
12:41
